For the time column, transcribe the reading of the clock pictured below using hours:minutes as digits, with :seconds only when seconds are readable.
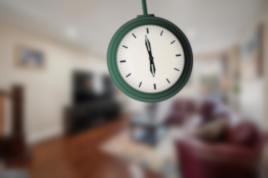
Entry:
5:59
